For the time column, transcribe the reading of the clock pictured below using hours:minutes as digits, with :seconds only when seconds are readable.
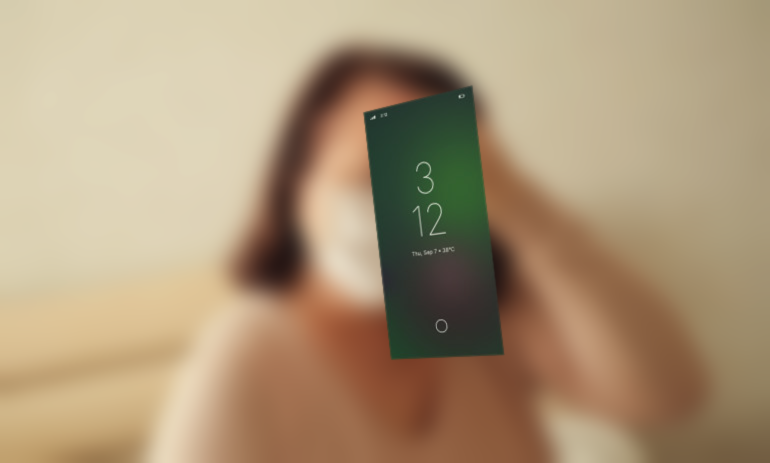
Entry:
3:12
